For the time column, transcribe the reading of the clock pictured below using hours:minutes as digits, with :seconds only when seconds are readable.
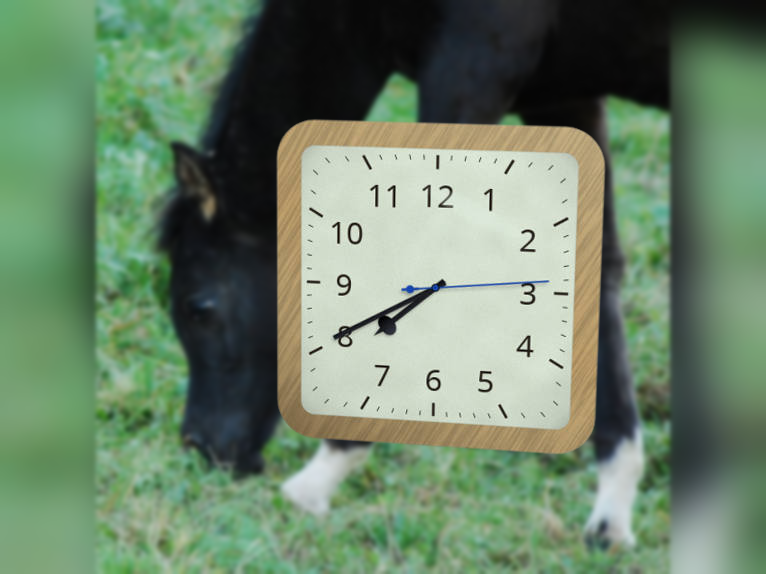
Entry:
7:40:14
